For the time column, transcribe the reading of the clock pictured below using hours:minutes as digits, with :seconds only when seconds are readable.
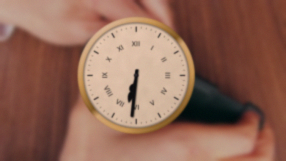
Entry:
6:31
